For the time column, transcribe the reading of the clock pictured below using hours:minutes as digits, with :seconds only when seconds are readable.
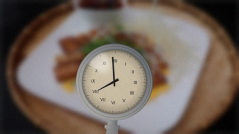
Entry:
7:59
